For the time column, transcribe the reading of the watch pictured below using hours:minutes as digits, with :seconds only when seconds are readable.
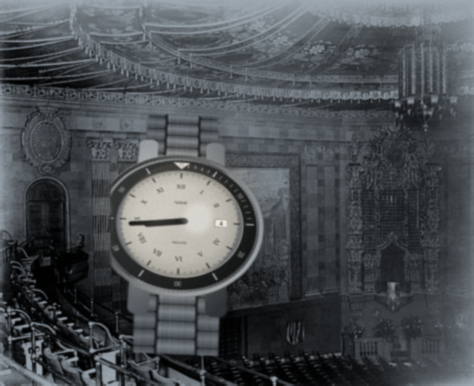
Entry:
8:44
